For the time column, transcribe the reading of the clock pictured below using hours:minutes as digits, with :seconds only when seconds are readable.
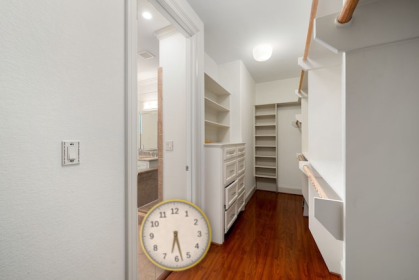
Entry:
6:28
